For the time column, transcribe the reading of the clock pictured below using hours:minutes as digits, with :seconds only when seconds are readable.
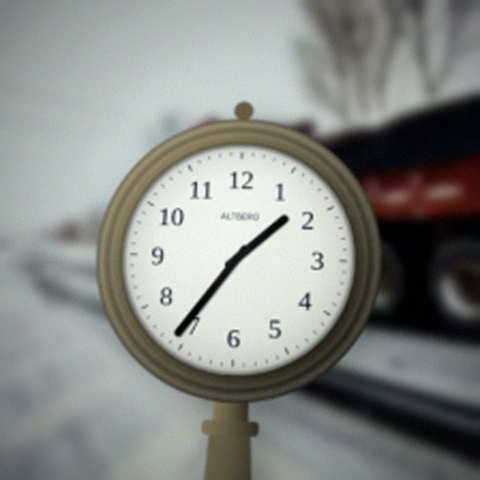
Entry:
1:36
